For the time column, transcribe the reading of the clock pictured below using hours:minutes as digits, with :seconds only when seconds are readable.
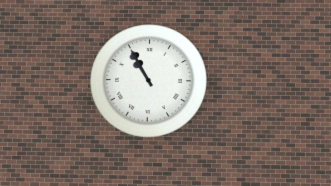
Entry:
10:55
